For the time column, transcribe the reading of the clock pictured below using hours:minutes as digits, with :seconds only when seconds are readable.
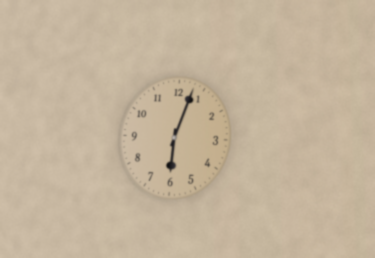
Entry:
6:03
